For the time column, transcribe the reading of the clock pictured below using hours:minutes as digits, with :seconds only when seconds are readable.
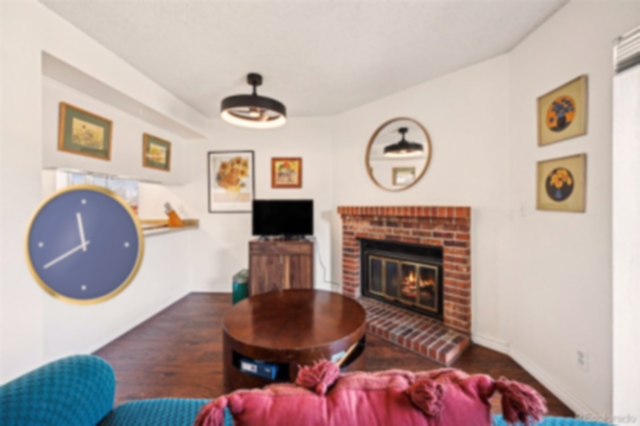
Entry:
11:40
